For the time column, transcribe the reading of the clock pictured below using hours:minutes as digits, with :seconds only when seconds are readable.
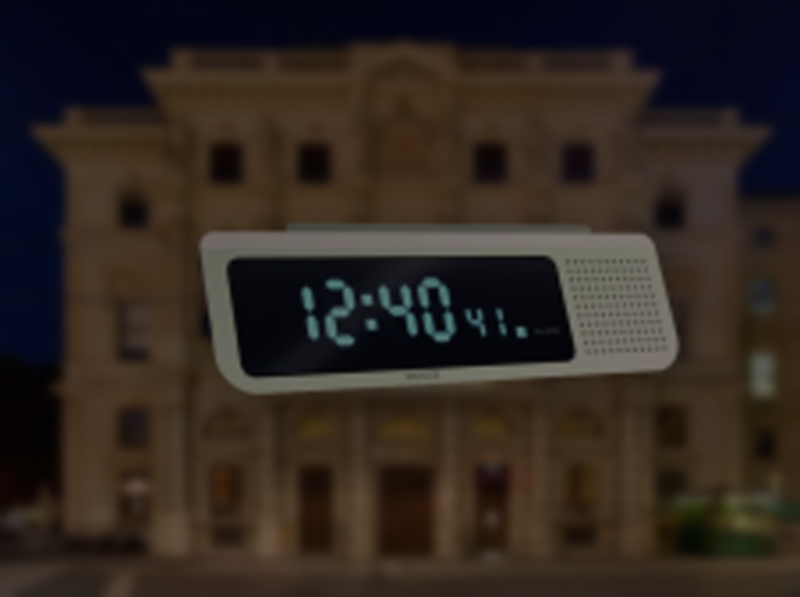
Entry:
12:40:41
